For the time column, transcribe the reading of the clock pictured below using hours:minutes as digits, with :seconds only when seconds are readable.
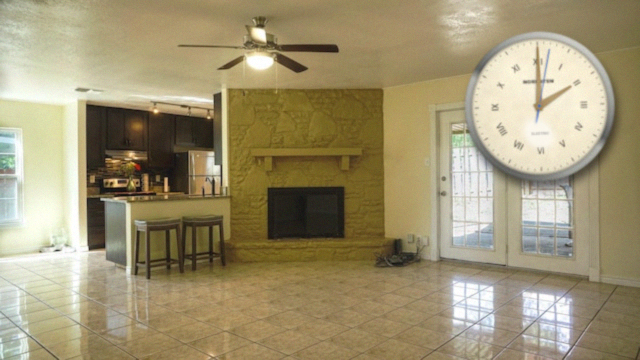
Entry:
2:00:02
